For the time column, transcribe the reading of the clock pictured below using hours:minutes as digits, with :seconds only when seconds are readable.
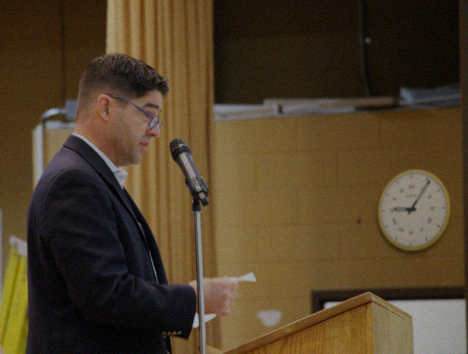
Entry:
9:06
